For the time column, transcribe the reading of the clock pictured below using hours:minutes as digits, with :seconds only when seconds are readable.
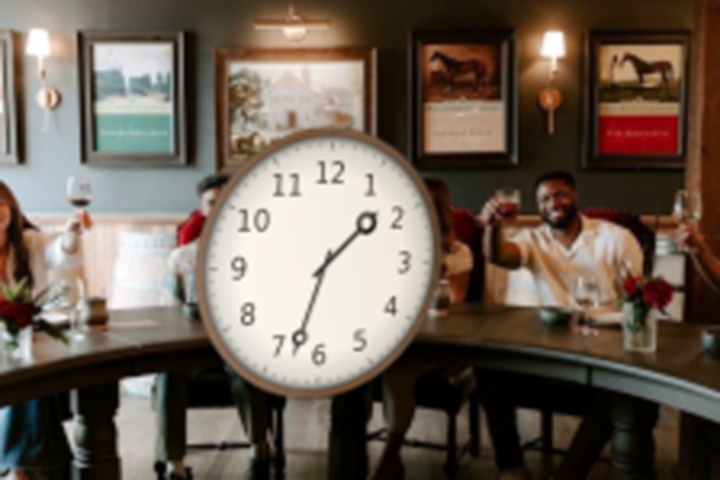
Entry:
1:33
